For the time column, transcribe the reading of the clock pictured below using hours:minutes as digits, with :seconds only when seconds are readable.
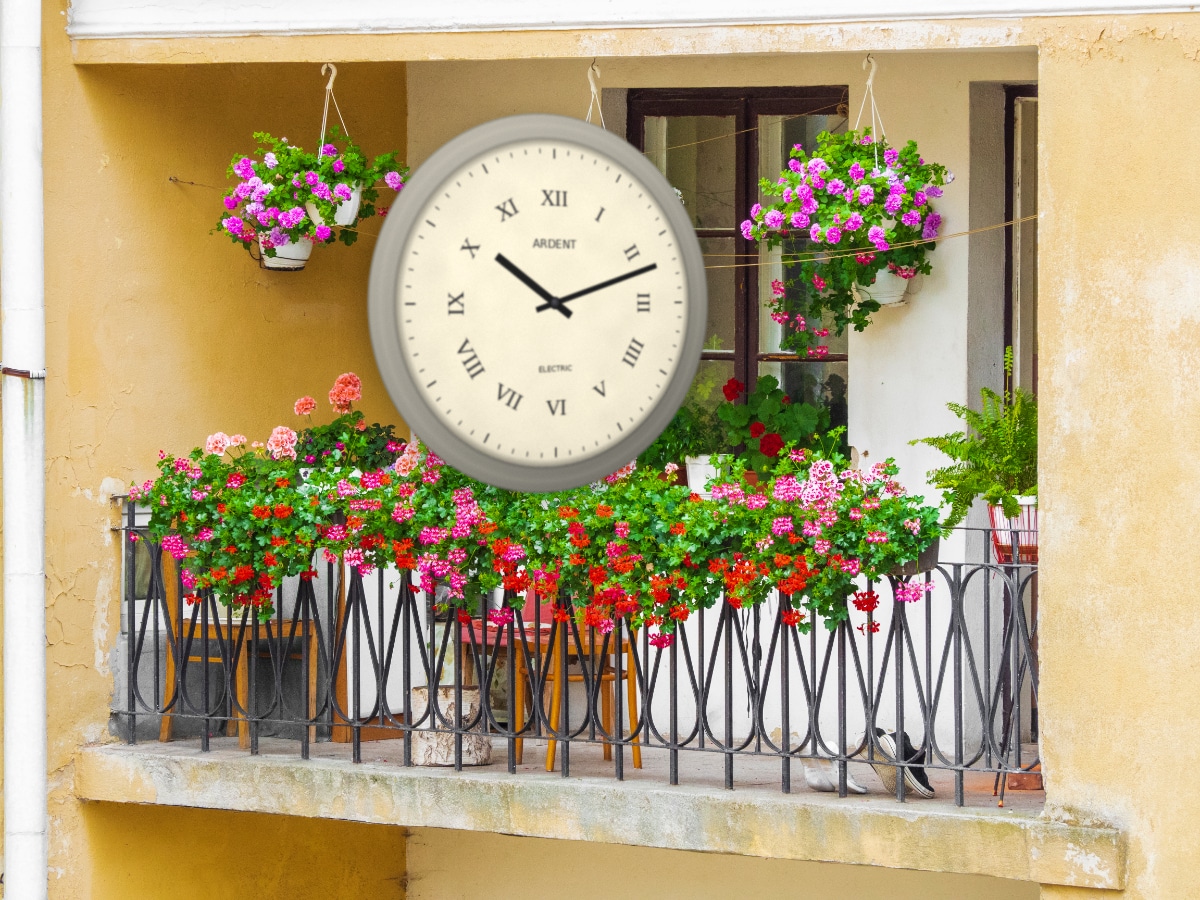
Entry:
10:12
